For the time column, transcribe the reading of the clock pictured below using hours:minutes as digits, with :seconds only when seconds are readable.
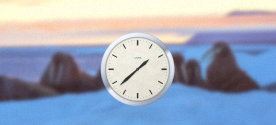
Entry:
1:38
